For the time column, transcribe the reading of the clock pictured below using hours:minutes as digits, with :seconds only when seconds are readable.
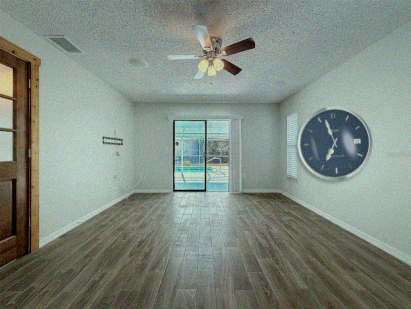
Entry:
6:57
